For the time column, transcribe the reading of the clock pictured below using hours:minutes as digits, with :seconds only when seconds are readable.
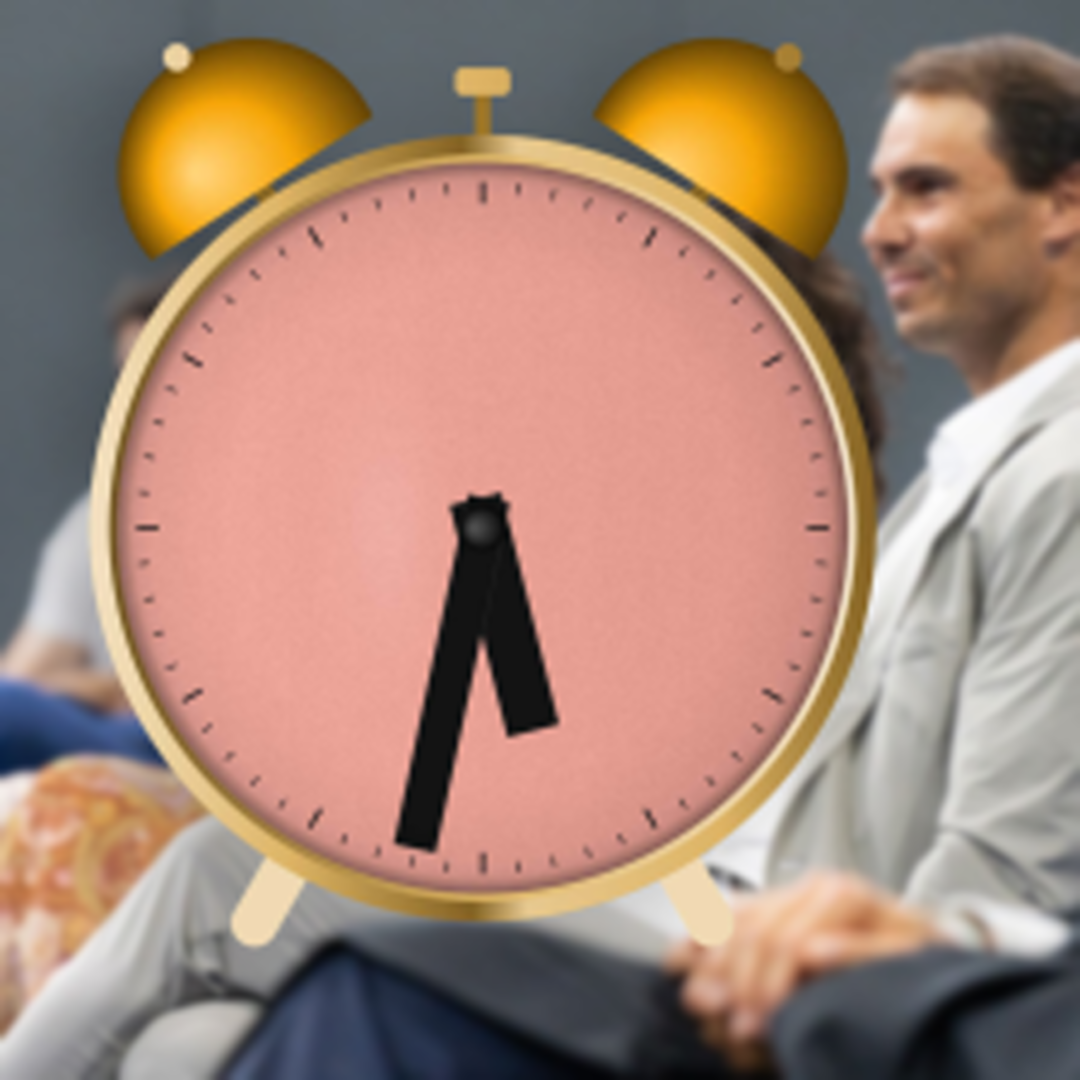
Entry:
5:32
